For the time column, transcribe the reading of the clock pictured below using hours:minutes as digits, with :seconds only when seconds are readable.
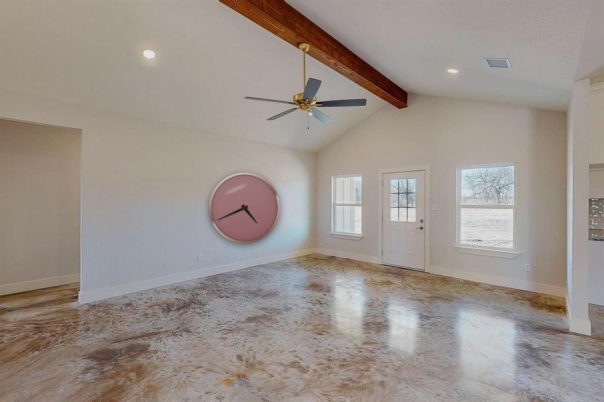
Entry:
4:41
